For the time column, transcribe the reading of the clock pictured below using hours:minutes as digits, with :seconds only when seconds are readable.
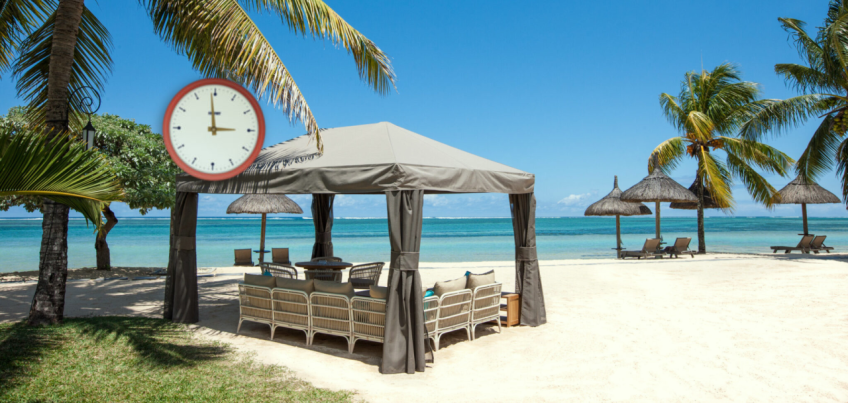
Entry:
2:59
